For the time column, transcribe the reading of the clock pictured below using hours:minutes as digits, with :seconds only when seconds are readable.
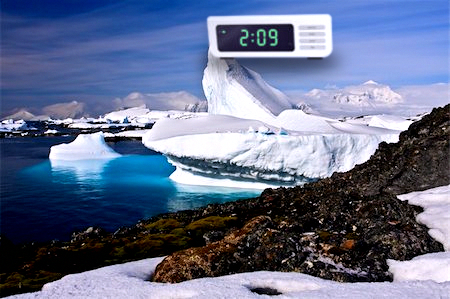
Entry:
2:09
